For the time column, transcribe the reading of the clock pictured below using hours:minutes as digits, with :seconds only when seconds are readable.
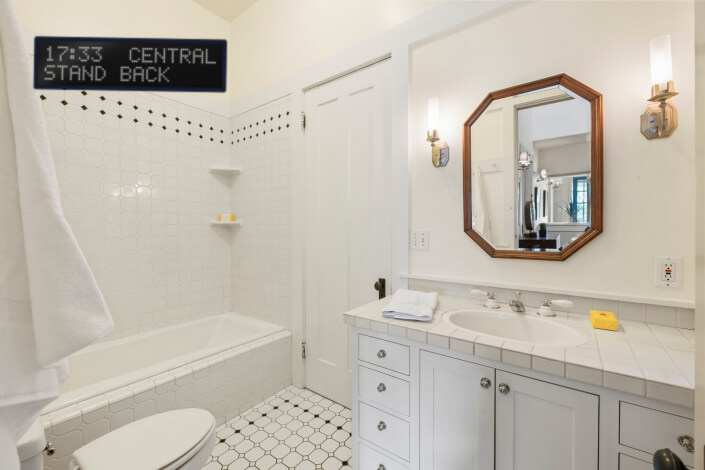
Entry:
17:33
